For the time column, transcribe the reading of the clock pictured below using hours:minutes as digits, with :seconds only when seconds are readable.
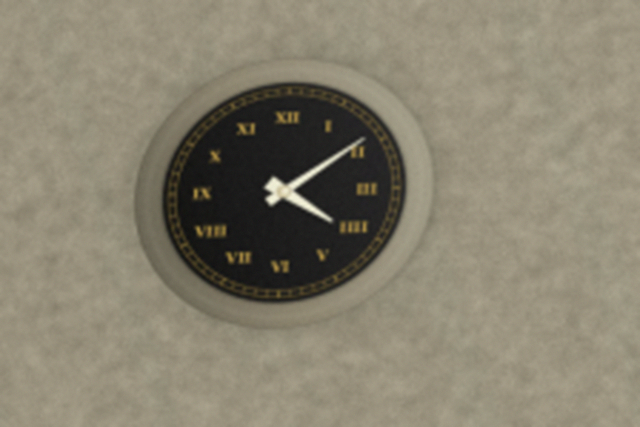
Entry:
4:09
